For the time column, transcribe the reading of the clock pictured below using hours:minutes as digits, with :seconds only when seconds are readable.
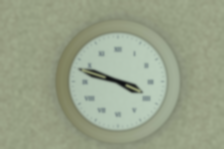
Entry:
3:48
